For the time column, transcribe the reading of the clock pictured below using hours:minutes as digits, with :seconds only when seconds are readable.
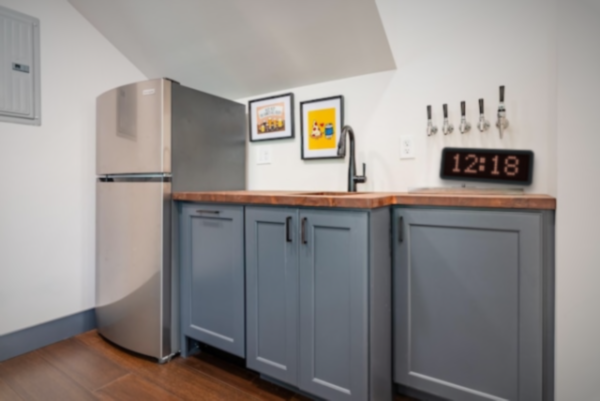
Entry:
12:18
